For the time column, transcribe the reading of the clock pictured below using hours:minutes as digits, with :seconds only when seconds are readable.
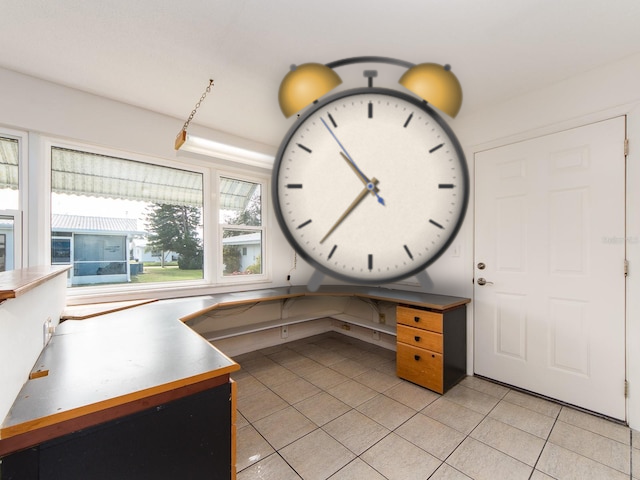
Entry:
10:36:54
